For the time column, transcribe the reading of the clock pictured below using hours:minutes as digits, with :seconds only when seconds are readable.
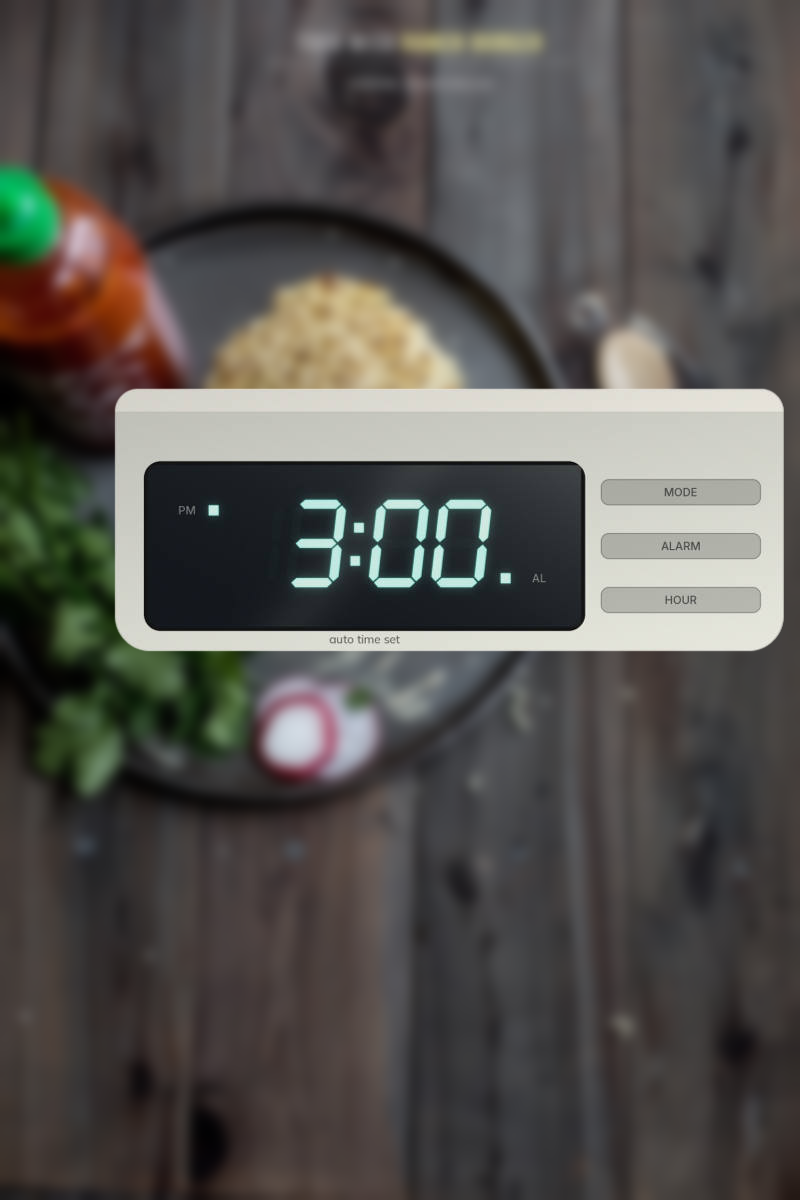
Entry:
3:00
